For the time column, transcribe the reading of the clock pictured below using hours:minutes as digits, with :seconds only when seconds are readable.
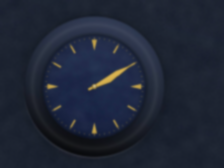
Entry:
2:10
